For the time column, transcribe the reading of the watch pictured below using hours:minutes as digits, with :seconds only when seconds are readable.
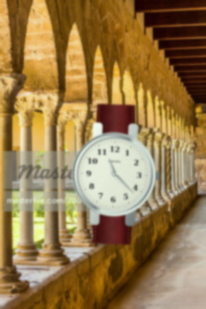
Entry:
11:22
